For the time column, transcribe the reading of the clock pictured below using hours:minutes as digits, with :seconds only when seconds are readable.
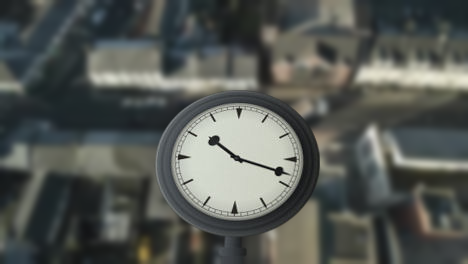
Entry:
10:18
